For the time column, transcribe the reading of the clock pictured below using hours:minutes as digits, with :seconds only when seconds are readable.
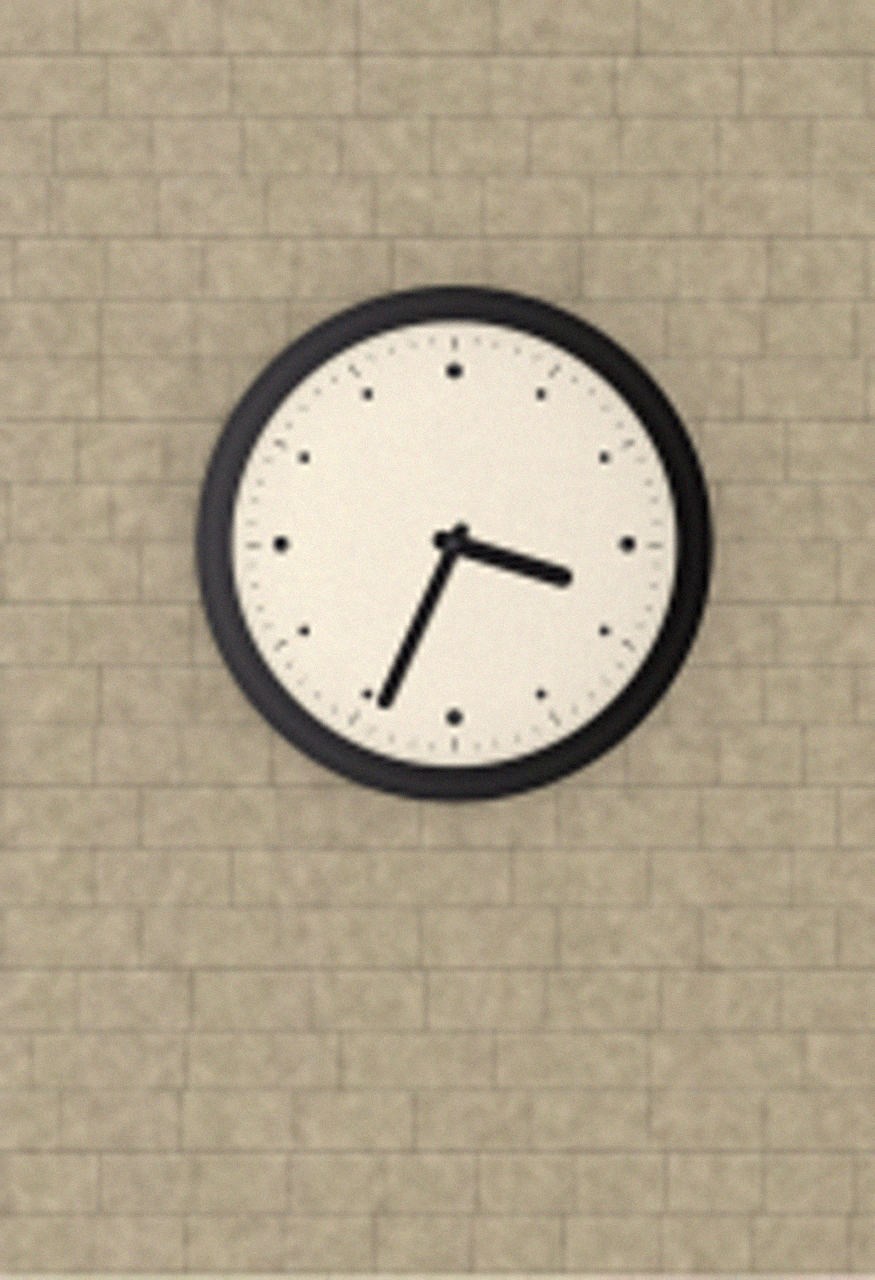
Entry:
3:34
